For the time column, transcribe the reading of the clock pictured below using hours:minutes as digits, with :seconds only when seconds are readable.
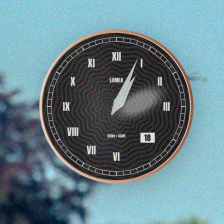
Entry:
1:04
